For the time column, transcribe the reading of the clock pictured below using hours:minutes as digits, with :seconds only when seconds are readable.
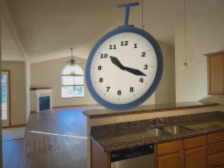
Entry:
10:18
